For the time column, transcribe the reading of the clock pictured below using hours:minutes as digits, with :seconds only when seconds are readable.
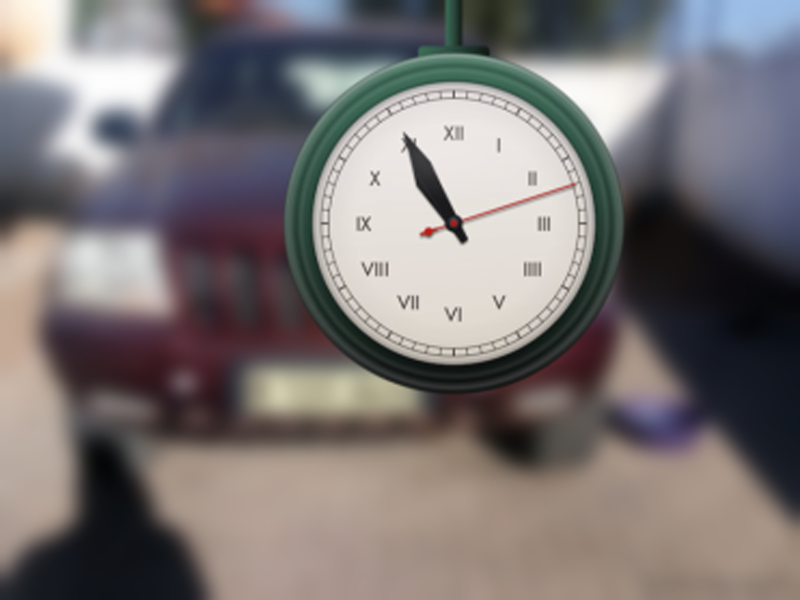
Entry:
10:55:12
